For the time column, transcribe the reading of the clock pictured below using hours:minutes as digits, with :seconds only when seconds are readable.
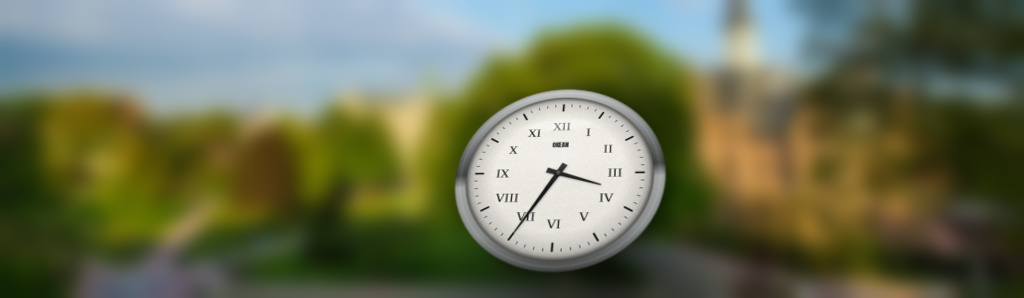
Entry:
3:35
